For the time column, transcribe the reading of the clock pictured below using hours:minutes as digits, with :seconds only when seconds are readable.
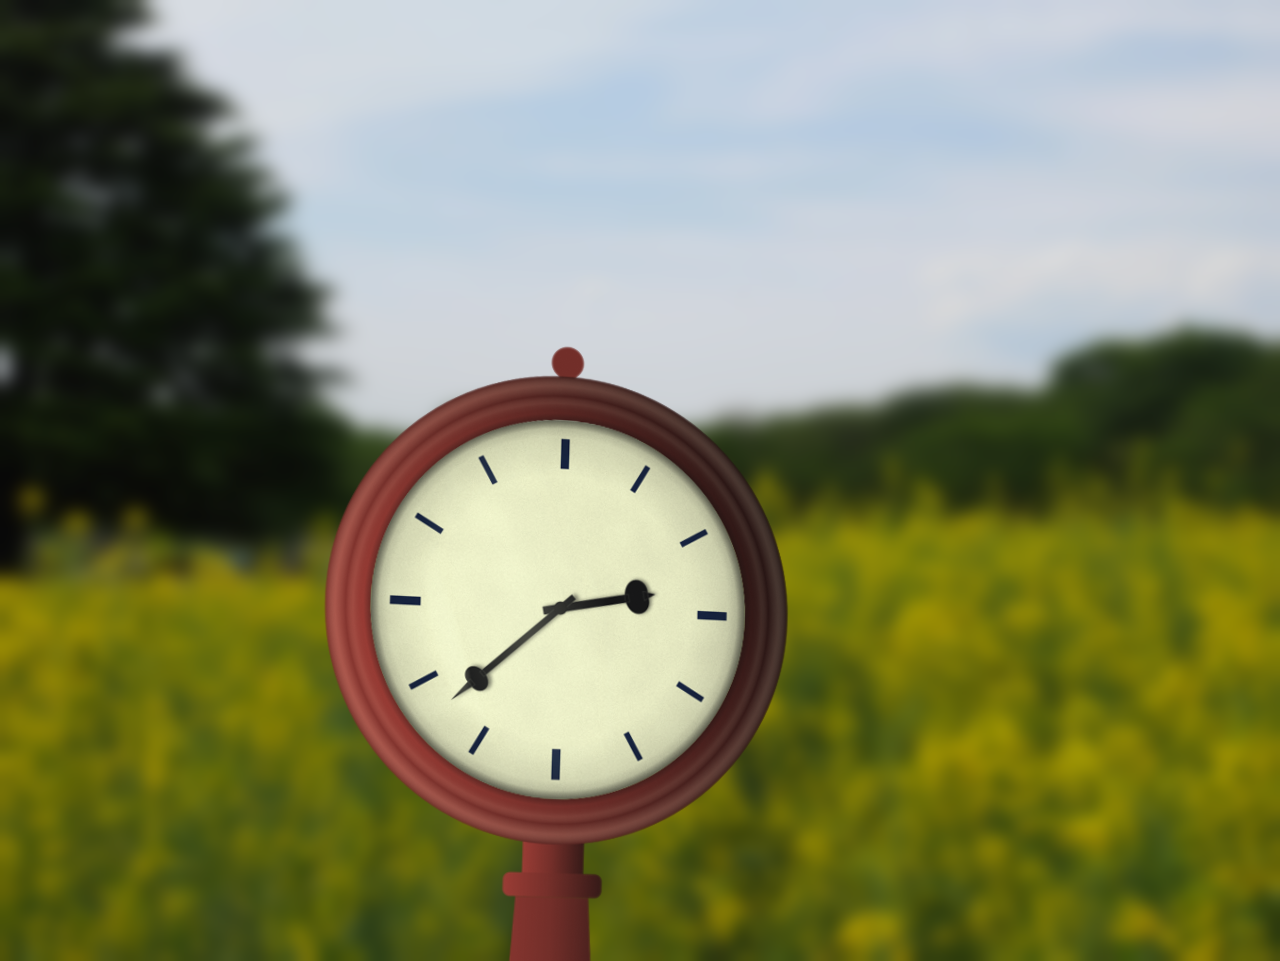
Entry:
2:38
